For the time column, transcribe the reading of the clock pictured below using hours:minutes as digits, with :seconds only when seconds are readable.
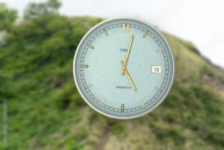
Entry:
5:02
